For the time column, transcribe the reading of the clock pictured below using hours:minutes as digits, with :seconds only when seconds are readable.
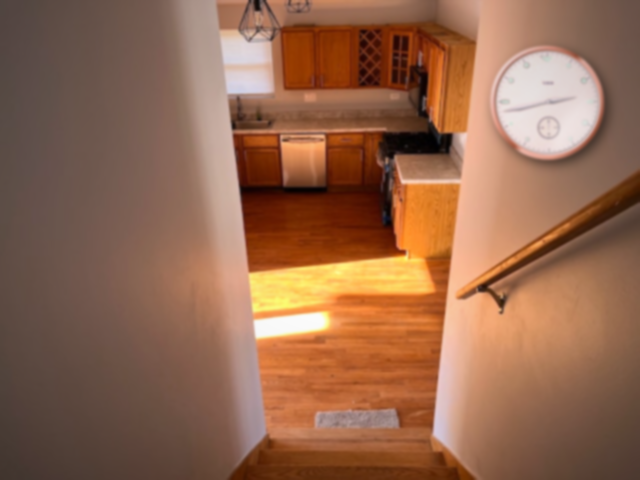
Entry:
2:43
